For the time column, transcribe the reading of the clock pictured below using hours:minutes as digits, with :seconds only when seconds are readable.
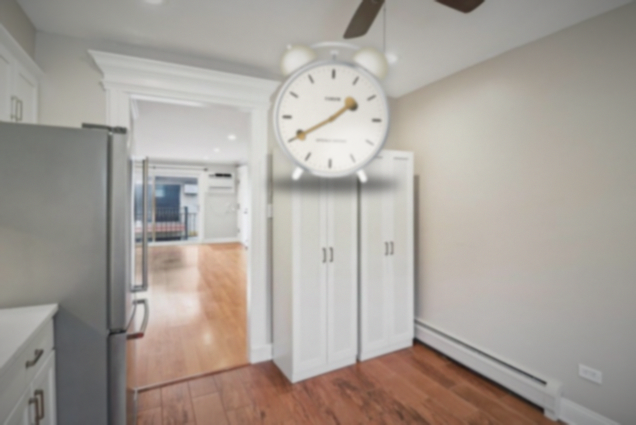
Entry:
1:40
